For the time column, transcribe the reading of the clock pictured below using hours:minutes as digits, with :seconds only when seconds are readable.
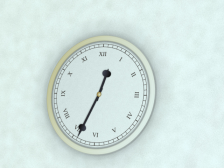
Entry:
12:34
